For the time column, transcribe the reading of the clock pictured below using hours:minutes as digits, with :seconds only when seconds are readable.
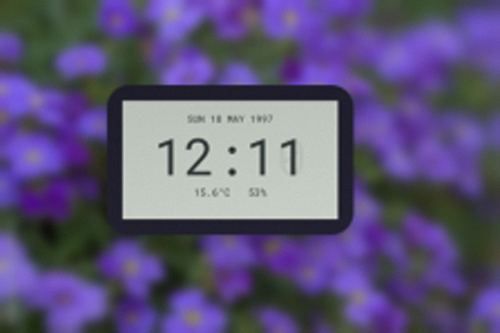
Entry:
12:11
